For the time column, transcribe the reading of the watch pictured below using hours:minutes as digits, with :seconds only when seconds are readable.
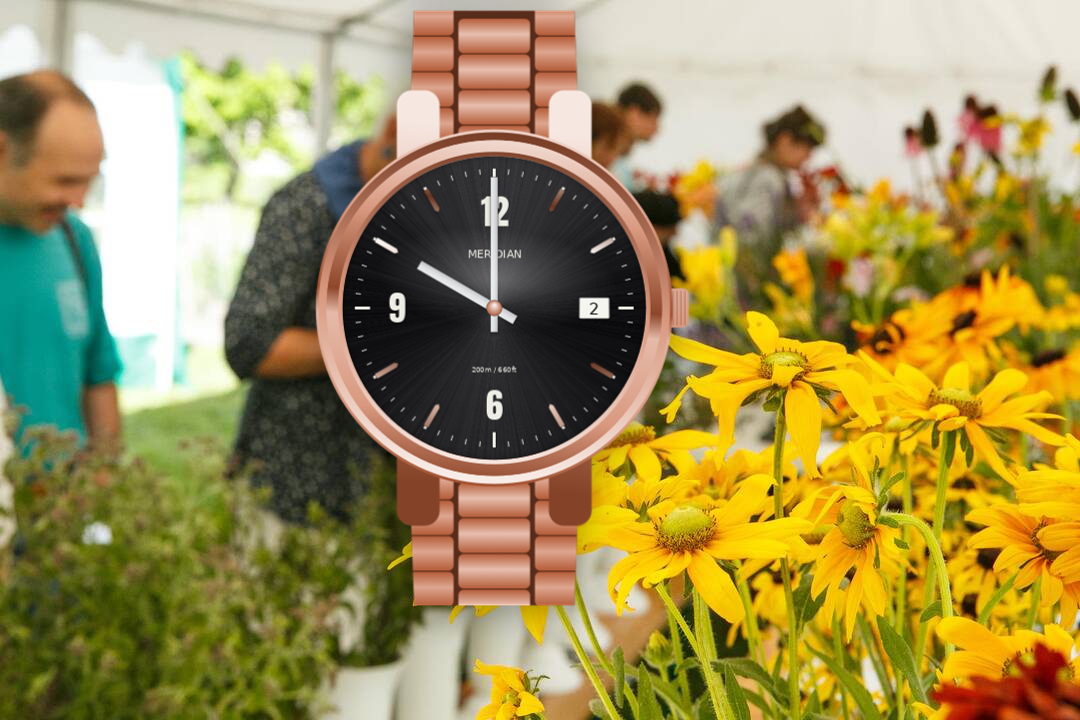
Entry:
10:00
